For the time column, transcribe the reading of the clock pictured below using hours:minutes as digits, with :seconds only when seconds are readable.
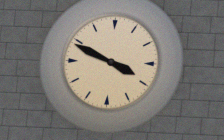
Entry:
3:49
